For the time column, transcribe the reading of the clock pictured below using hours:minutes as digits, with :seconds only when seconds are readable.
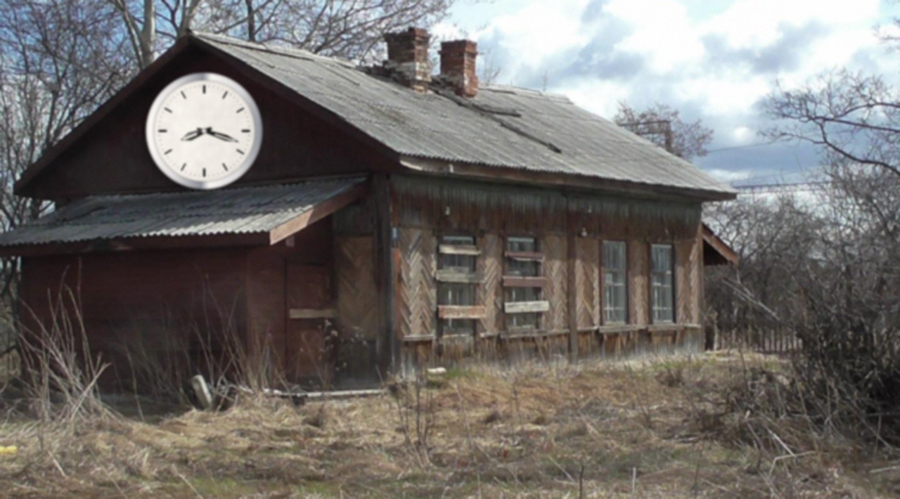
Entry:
8:18
